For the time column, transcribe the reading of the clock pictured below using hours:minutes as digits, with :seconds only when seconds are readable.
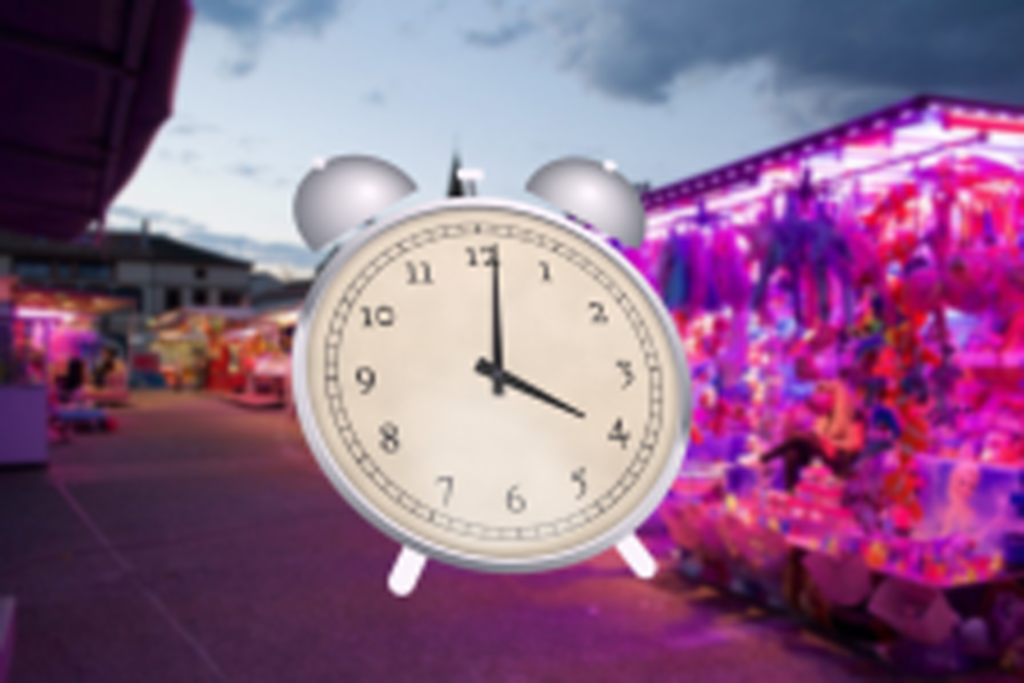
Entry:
4:01
